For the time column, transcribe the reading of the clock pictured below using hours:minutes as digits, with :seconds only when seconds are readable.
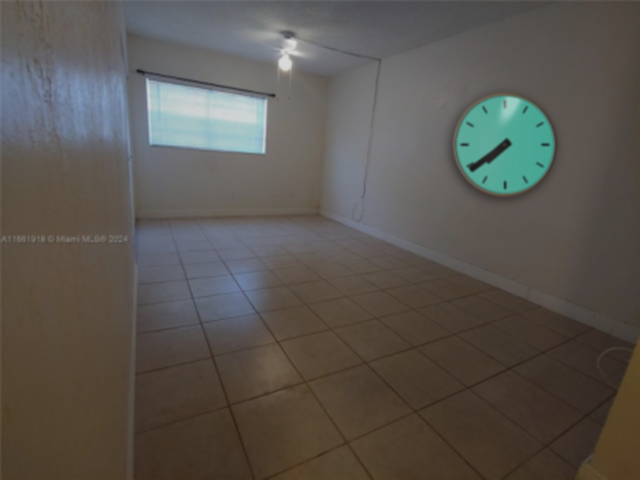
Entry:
7:39
